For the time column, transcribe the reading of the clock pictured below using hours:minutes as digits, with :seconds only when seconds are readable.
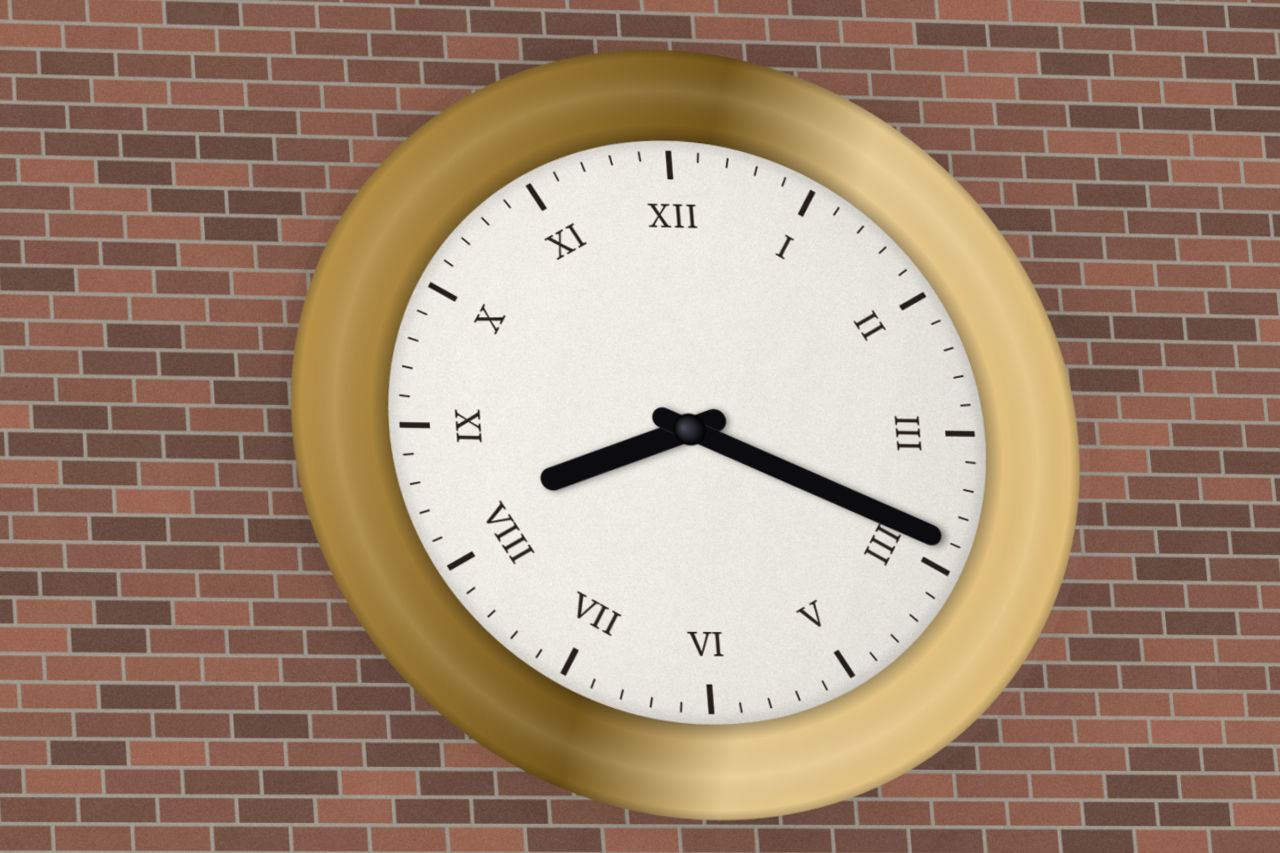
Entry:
8:19
